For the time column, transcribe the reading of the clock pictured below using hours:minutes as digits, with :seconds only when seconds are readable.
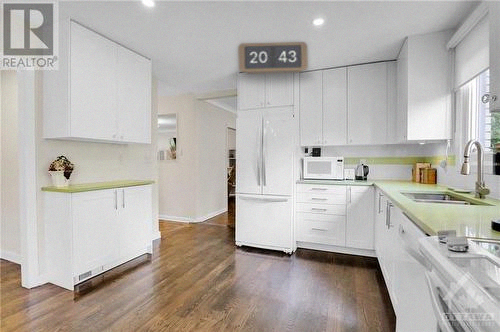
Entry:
20:43
